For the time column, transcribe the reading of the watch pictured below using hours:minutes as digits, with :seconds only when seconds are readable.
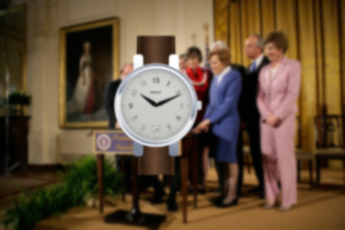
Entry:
10:11
